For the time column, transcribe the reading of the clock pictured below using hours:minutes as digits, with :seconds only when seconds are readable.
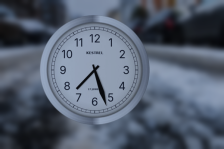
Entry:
7:27
